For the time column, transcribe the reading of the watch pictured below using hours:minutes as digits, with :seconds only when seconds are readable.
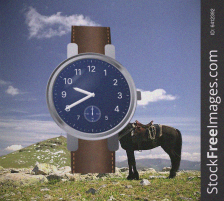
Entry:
9:40
